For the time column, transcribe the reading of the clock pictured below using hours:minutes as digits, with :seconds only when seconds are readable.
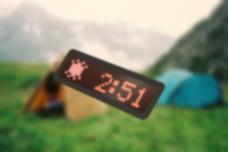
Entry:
2:51
